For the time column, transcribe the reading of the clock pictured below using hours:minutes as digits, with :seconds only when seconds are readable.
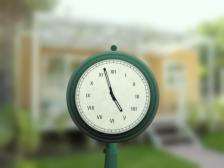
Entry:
4:57
